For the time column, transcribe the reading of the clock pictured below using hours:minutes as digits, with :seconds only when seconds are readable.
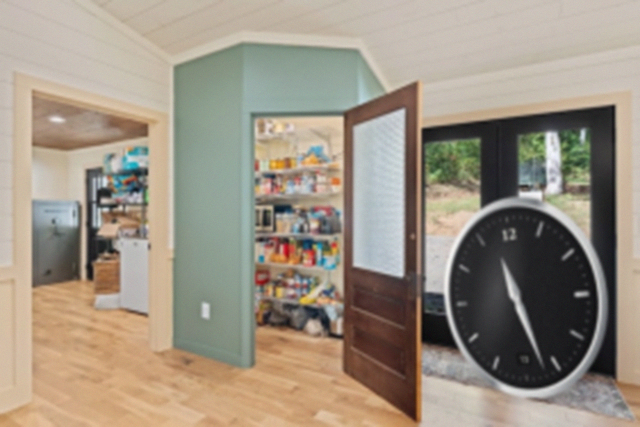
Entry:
11:27
